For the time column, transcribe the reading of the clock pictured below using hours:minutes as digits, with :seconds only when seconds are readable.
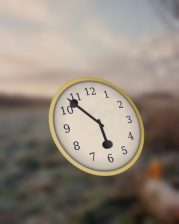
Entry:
5:53
